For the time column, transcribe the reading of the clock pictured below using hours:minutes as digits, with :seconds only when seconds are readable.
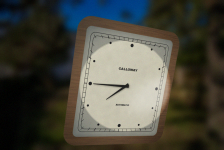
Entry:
7:45
